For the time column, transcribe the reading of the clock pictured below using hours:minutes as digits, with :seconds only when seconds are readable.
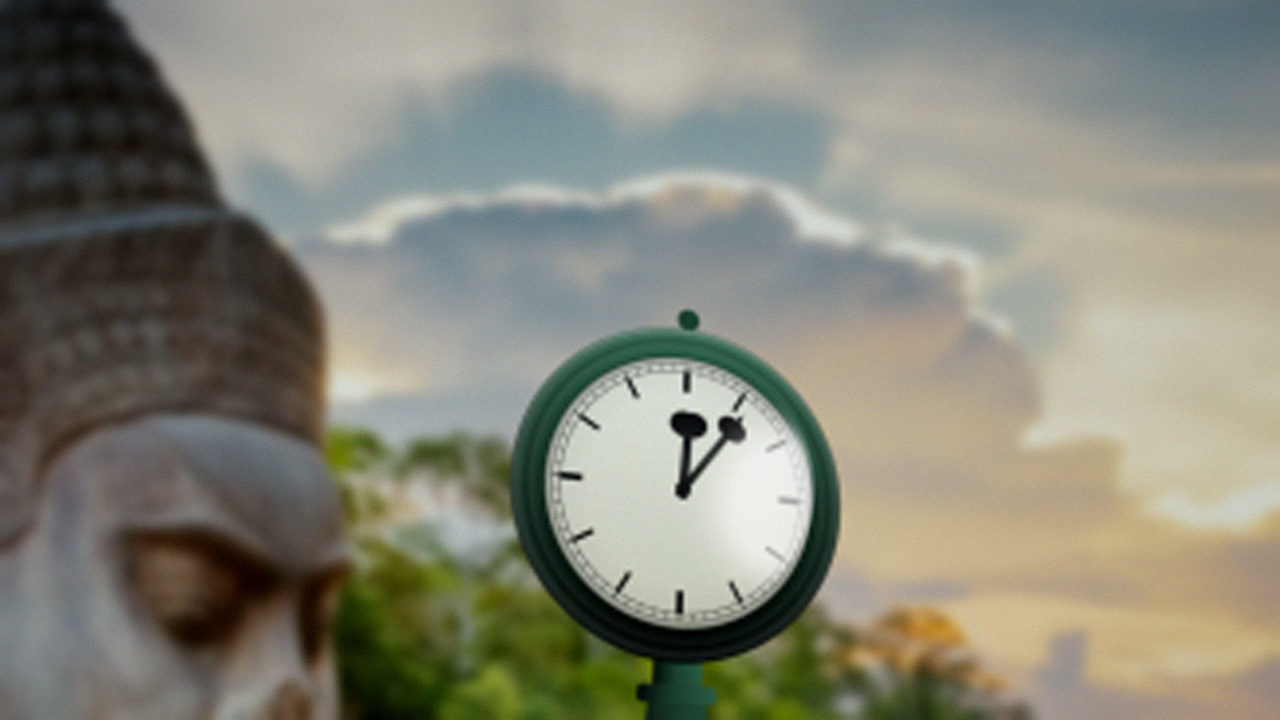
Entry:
12:06
